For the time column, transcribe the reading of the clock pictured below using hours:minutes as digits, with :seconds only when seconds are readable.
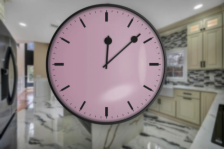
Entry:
12:08
